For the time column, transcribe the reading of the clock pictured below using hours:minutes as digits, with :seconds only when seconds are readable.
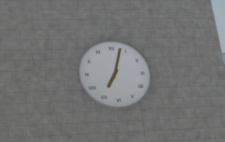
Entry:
7:03
